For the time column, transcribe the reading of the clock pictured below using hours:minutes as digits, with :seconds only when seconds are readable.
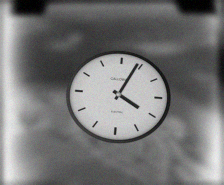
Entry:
4:04
